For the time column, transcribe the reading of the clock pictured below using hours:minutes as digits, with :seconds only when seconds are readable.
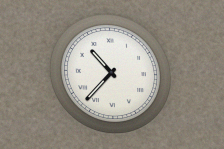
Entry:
10:37
